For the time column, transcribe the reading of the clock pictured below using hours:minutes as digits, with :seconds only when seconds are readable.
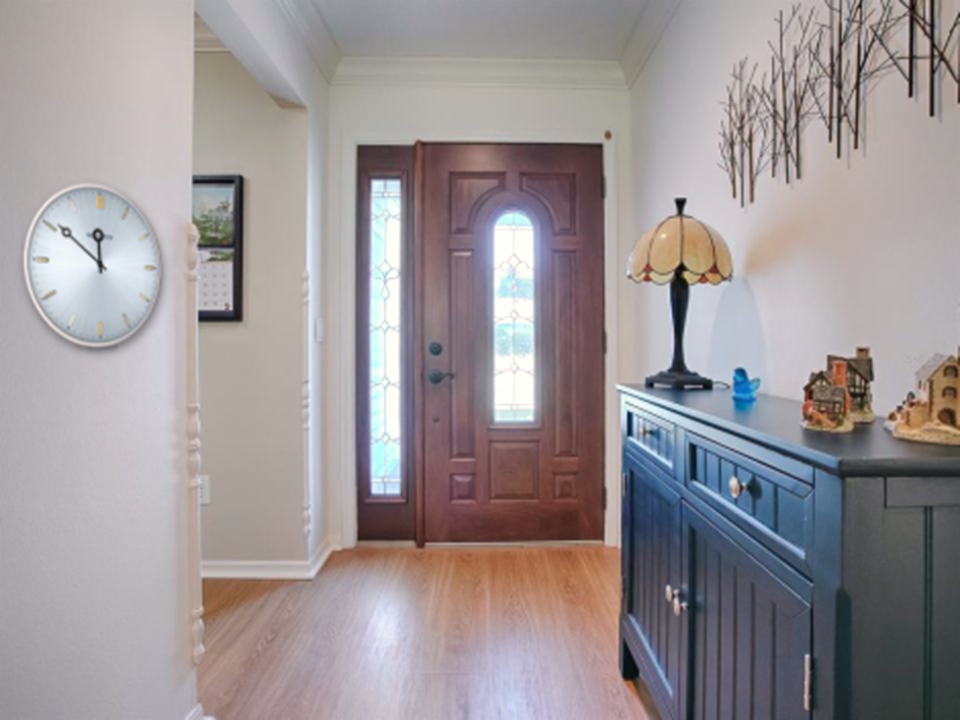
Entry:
11:51
